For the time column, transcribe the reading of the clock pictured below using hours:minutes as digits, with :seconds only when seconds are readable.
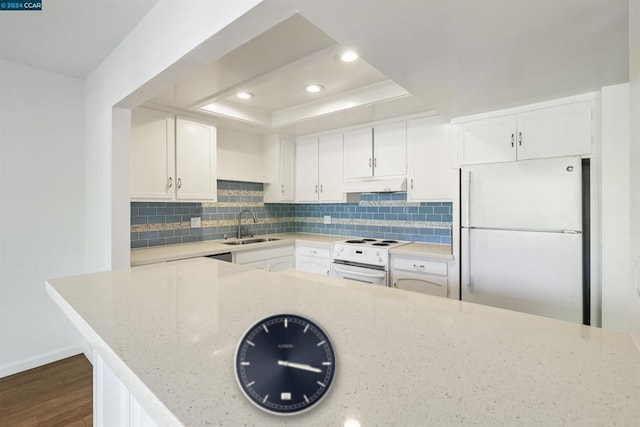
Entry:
3:17
